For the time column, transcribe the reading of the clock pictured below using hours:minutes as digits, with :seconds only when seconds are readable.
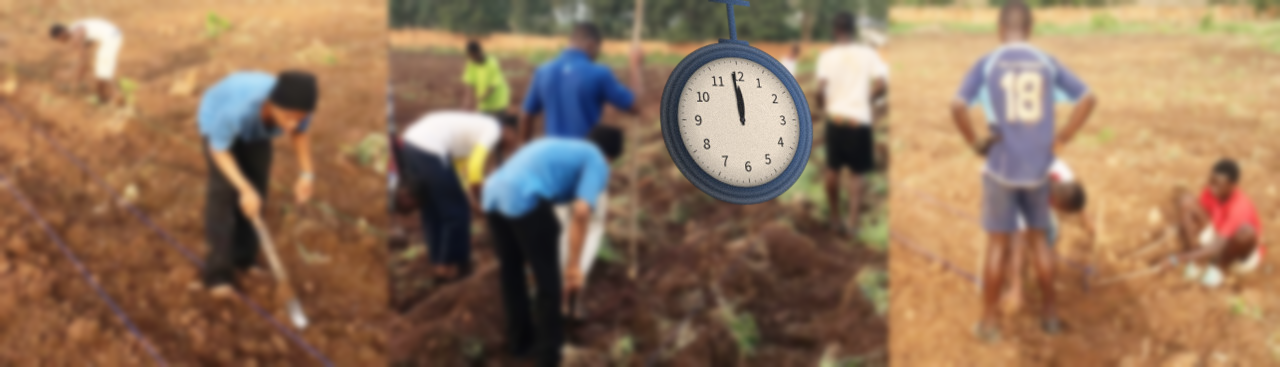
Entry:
11:59
